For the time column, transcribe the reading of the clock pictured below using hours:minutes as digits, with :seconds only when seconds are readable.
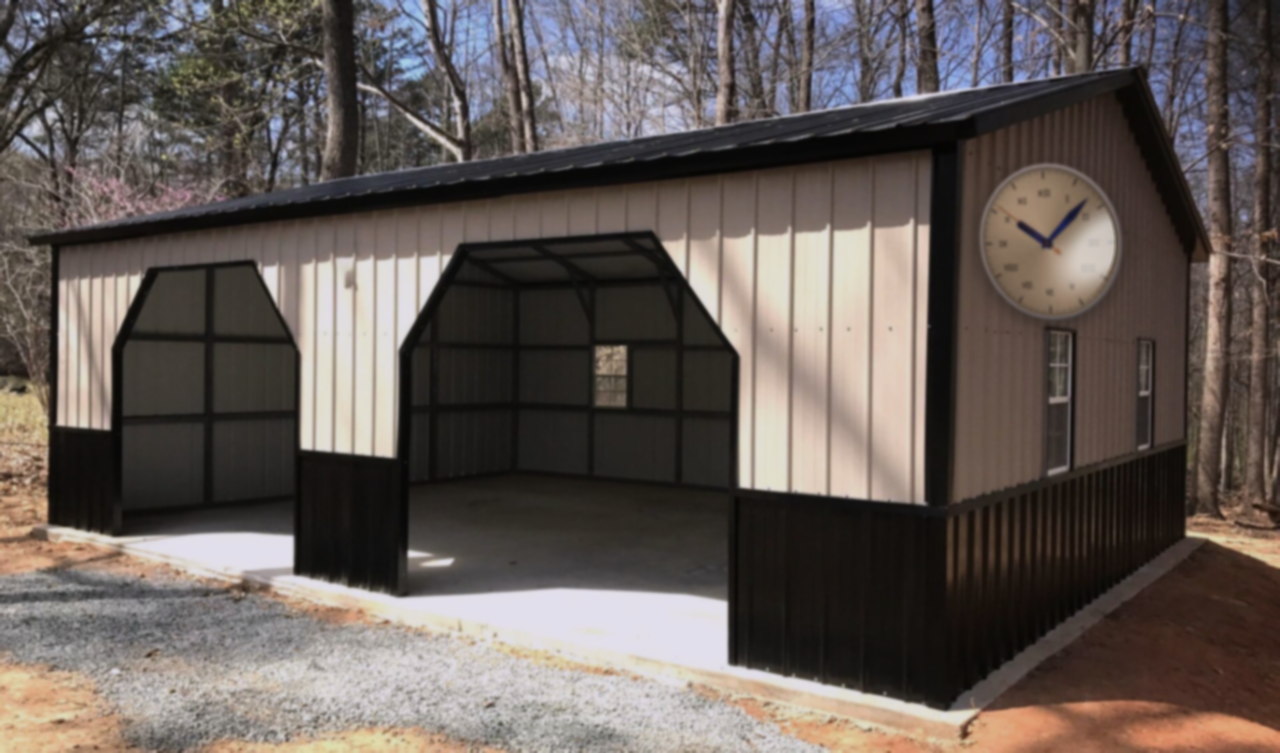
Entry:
10:07:51
